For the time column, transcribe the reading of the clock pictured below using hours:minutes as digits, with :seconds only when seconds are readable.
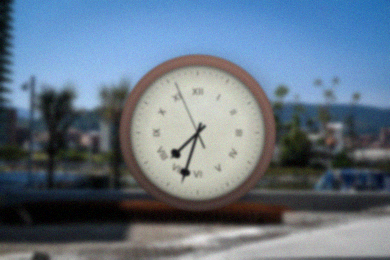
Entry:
7:32:56
